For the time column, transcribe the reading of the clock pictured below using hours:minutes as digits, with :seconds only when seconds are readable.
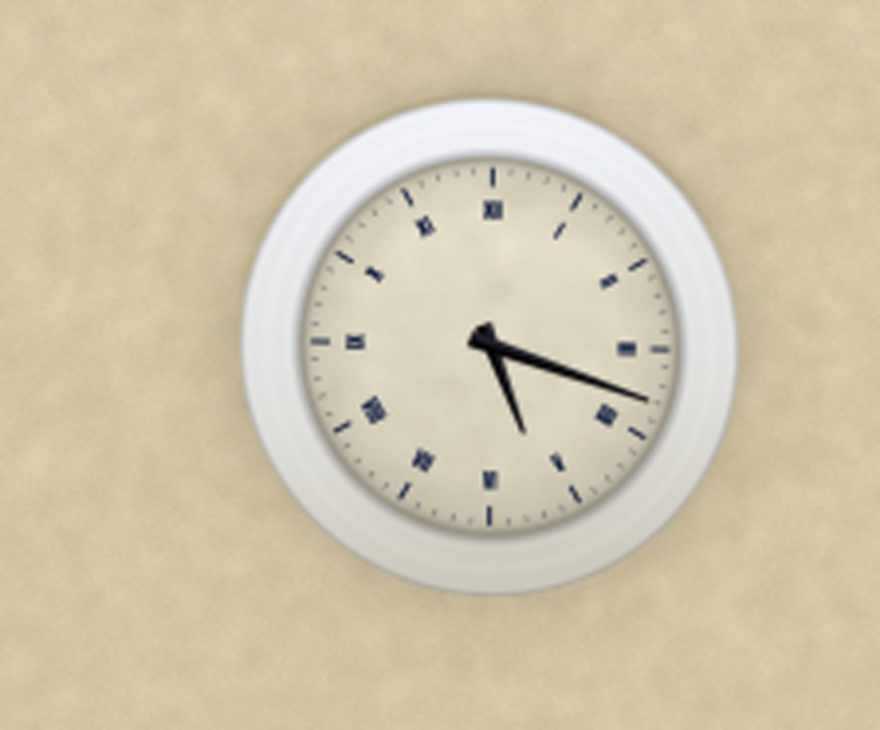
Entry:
5:18
